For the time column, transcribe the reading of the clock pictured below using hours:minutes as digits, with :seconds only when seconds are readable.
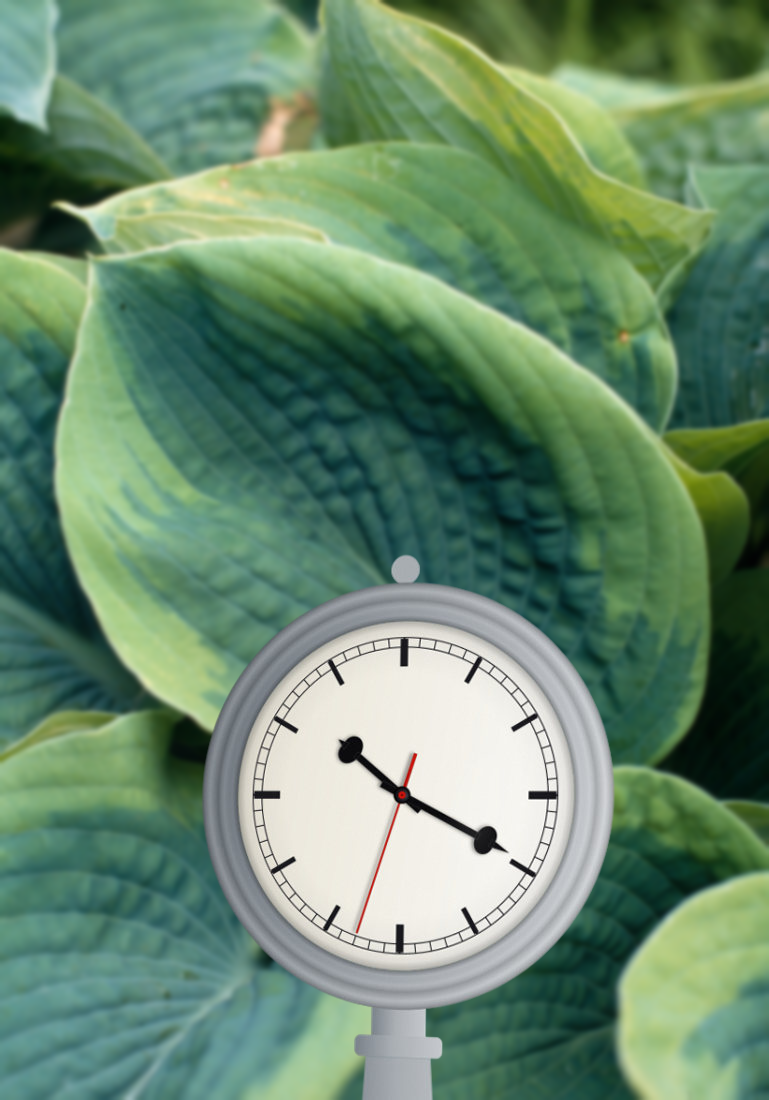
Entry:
10:19:33
